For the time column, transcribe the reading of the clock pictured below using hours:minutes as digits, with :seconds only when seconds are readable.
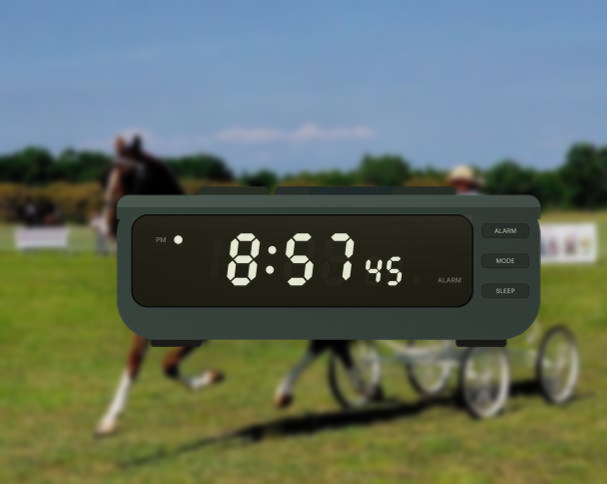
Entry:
8:57:45
